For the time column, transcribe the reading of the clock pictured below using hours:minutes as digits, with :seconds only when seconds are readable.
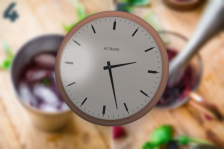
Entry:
2:27
